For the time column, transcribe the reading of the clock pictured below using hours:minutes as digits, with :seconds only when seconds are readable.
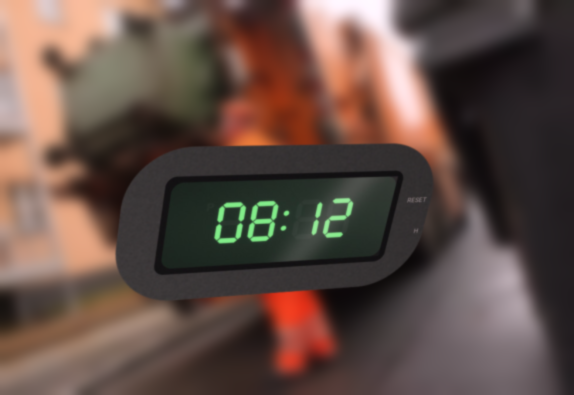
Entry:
8:12
